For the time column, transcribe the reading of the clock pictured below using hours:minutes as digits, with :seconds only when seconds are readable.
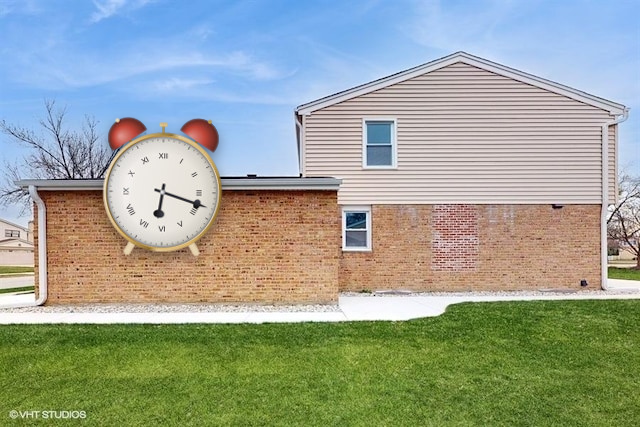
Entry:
6:18
